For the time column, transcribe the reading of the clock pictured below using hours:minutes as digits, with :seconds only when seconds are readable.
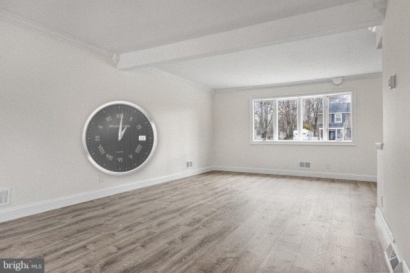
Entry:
1:01
